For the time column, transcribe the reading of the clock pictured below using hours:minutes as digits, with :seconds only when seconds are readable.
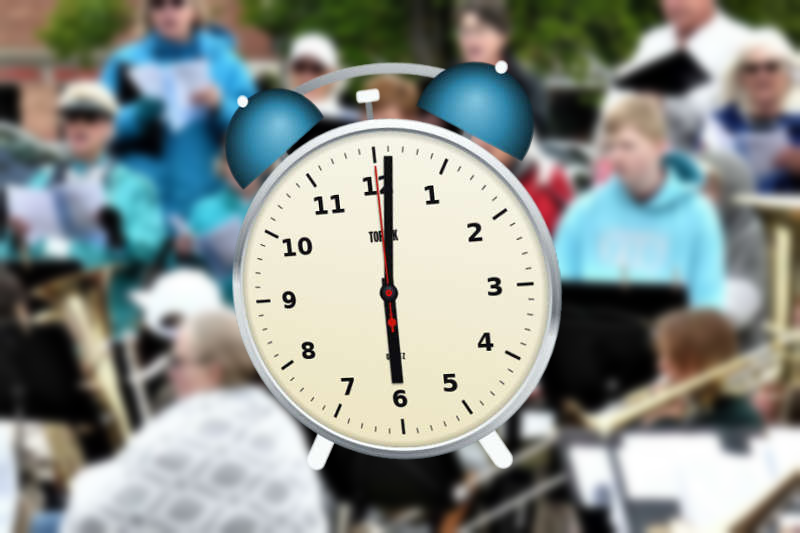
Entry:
6:01:00
